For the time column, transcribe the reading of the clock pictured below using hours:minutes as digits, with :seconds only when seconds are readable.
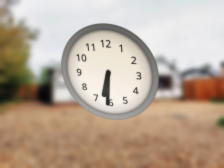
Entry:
6:31
